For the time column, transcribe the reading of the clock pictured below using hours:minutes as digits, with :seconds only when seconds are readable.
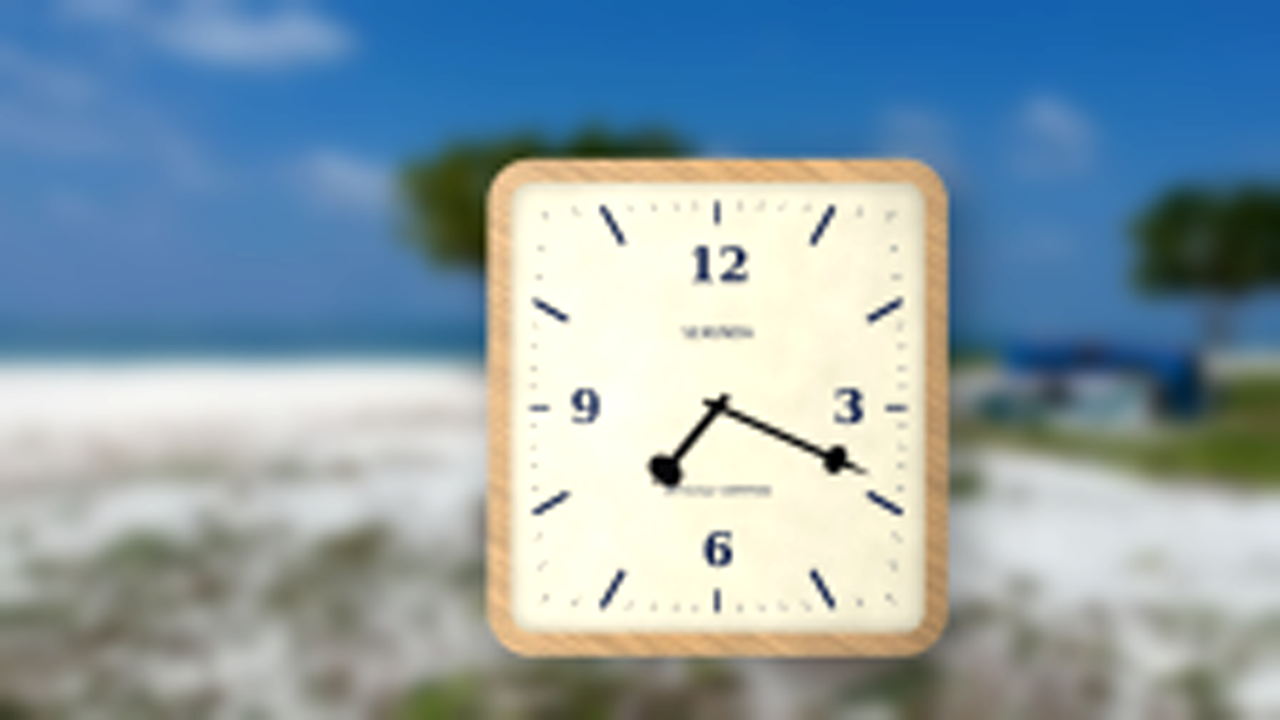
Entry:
7:19
